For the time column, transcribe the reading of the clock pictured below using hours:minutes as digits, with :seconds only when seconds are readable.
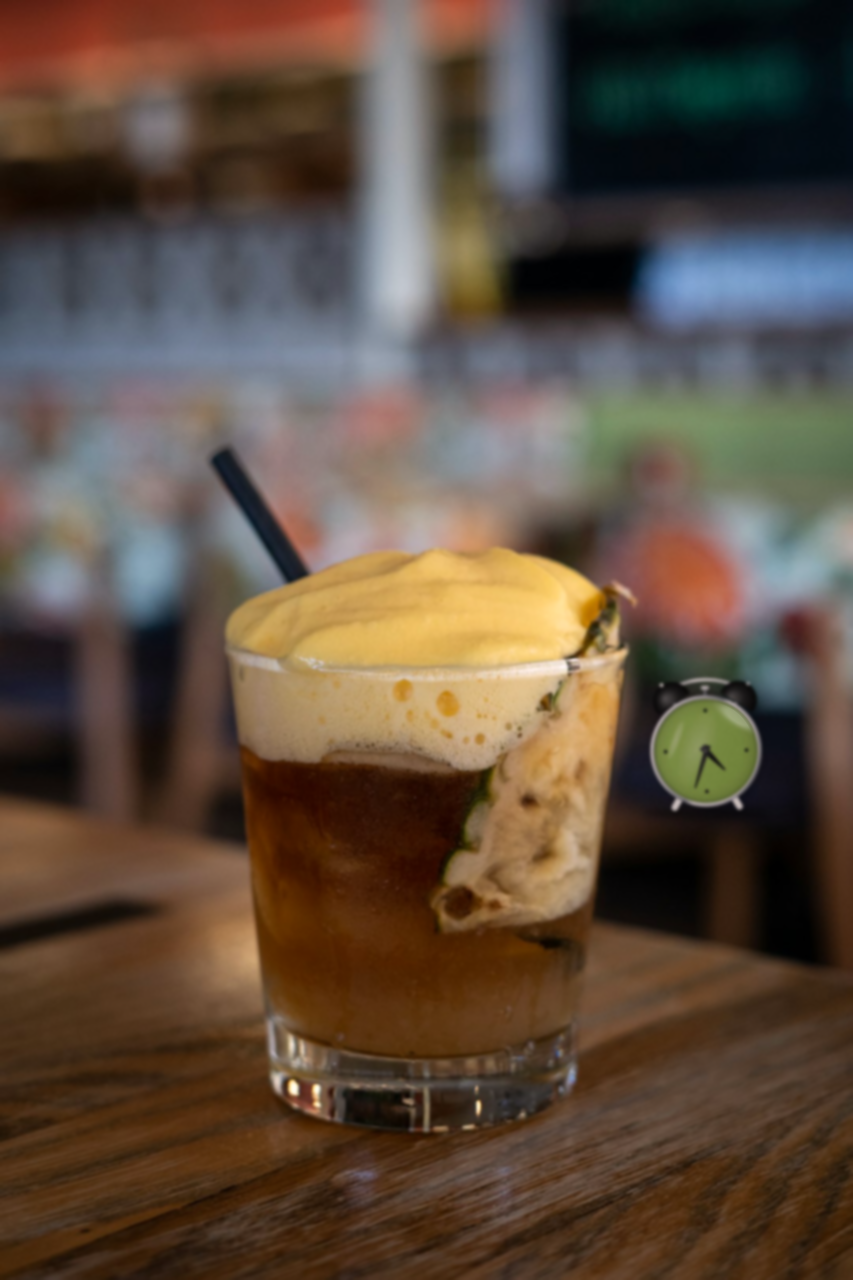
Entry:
4:33
